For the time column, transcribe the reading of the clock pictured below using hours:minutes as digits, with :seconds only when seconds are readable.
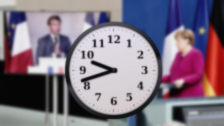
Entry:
9:42
